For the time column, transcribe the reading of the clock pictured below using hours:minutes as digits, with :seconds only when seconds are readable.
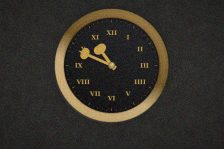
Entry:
10:49
